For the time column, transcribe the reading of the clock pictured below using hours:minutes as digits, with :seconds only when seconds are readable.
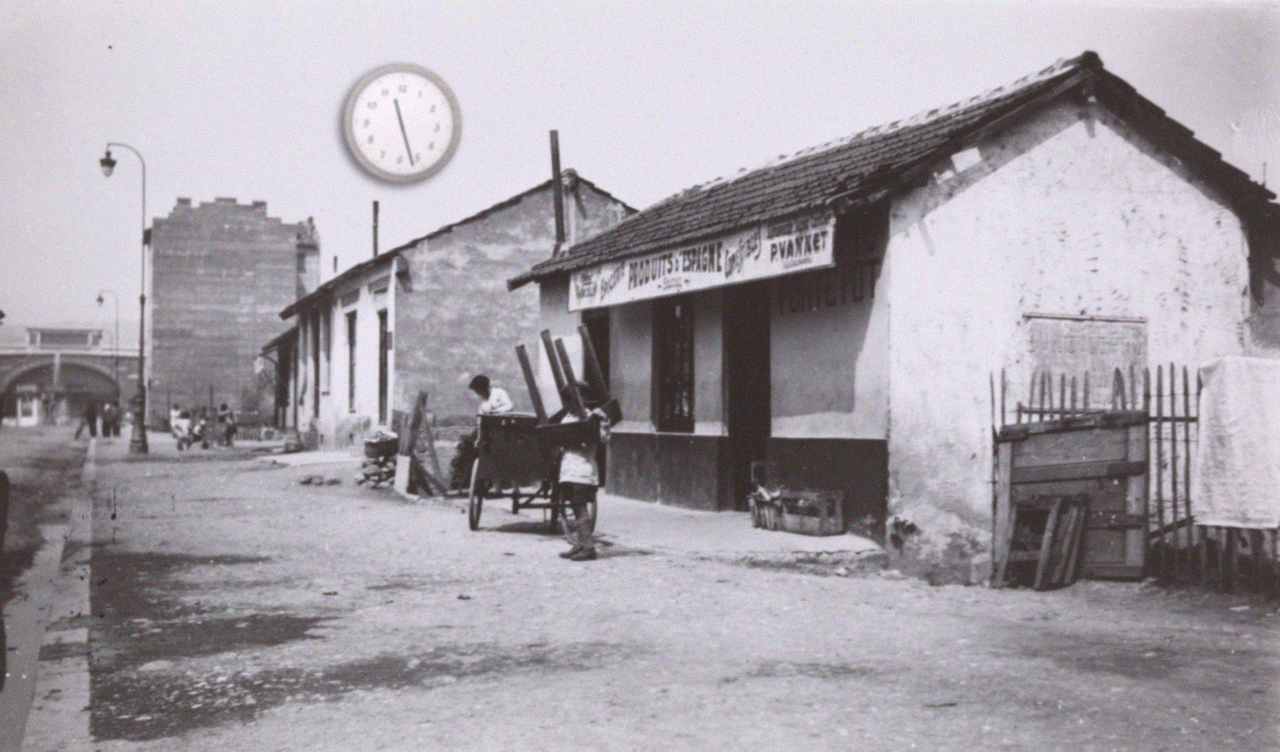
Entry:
11:27
